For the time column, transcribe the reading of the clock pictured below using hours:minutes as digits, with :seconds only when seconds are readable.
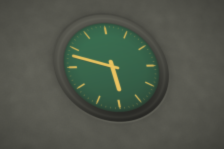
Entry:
5:48
